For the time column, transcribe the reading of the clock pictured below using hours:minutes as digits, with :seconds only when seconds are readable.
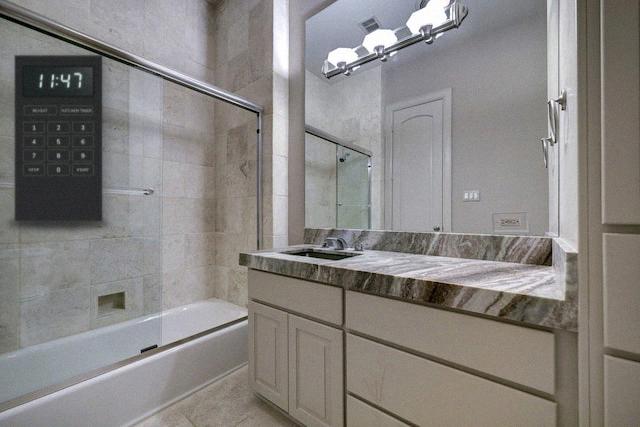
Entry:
11:47
